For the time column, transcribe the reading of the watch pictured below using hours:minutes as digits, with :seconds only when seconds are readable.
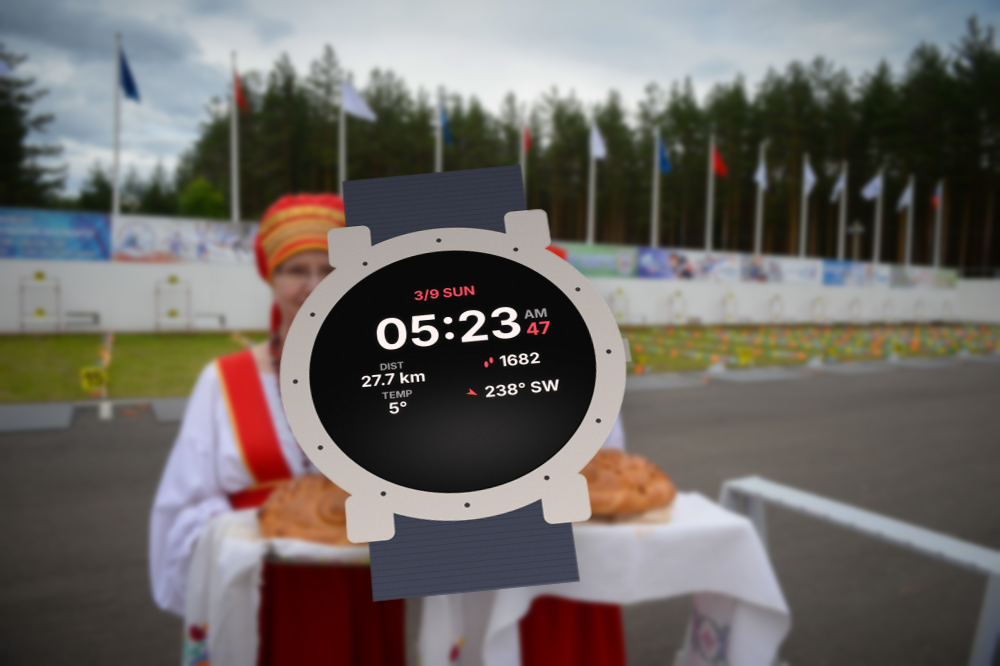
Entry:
5:23:47
